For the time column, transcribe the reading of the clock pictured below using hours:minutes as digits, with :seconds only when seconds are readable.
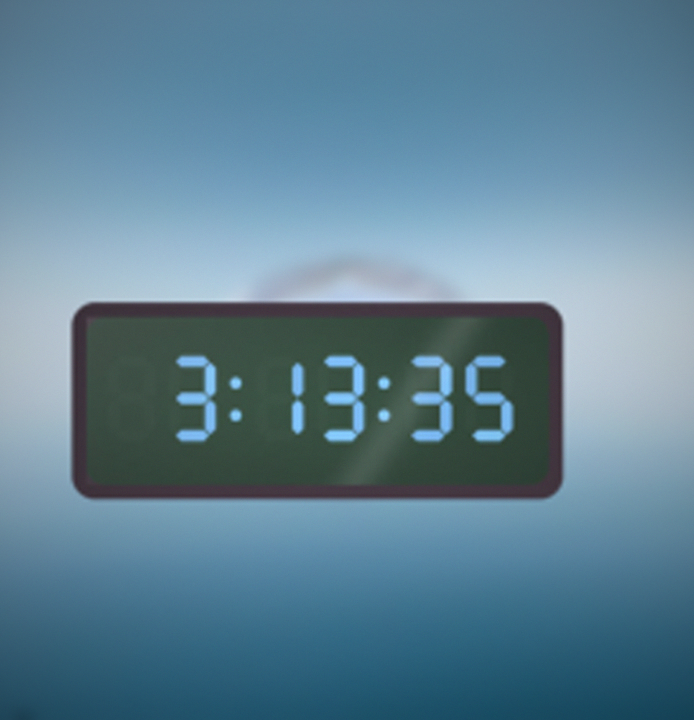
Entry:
3:13:35
